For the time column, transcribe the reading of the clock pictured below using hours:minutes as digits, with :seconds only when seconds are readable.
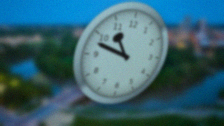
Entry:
10:48
